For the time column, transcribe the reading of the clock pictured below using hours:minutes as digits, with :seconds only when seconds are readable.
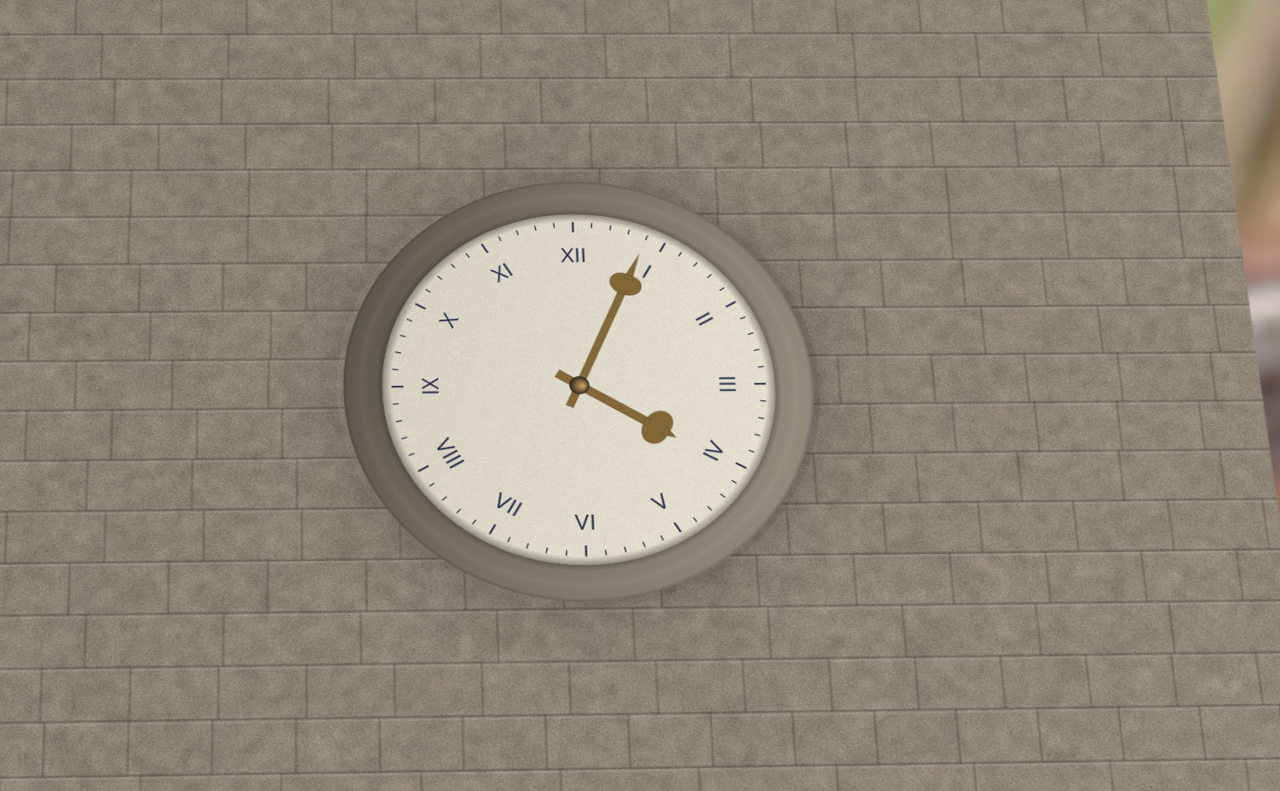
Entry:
4:04
